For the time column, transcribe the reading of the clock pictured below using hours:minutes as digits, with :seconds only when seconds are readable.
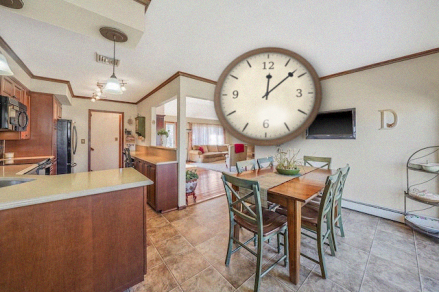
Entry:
12:08
